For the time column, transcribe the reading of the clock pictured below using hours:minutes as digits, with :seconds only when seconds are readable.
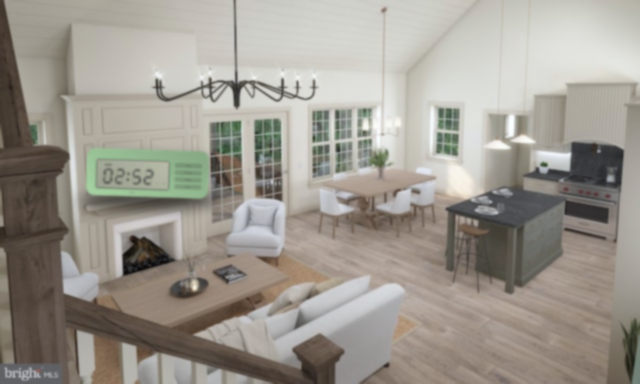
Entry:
2:52
